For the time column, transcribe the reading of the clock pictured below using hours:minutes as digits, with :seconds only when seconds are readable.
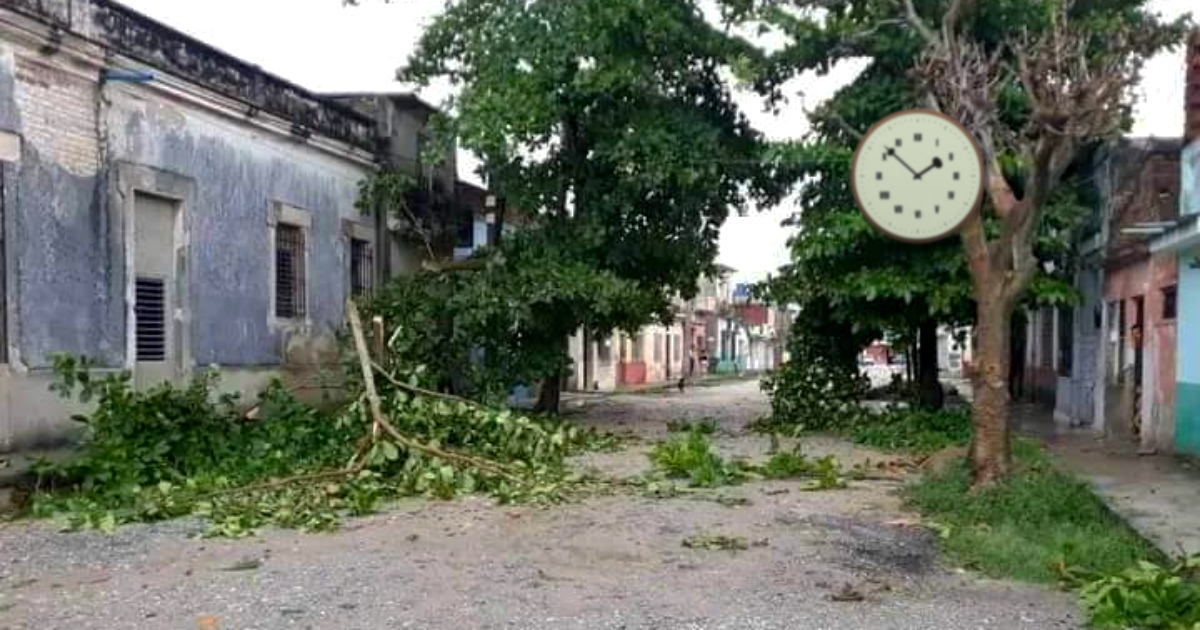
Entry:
1:52
